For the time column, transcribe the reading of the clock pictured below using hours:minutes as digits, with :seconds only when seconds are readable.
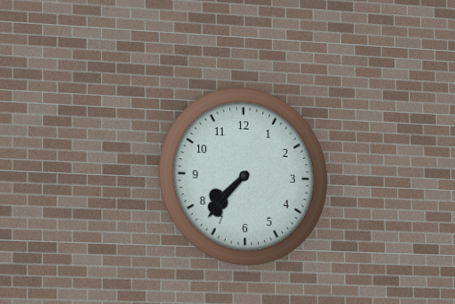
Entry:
7:37
